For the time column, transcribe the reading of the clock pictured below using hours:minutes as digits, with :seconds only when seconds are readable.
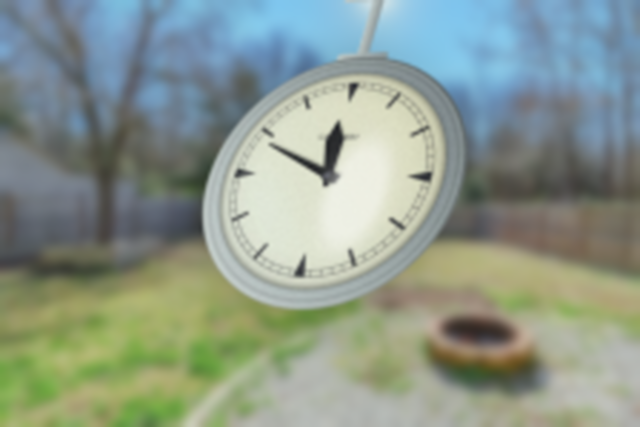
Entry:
11:49
